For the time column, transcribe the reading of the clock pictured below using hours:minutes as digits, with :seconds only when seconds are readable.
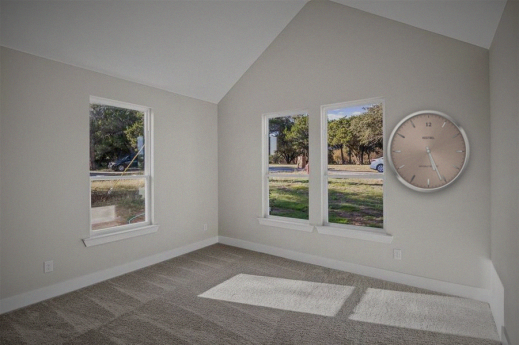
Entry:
5:26
